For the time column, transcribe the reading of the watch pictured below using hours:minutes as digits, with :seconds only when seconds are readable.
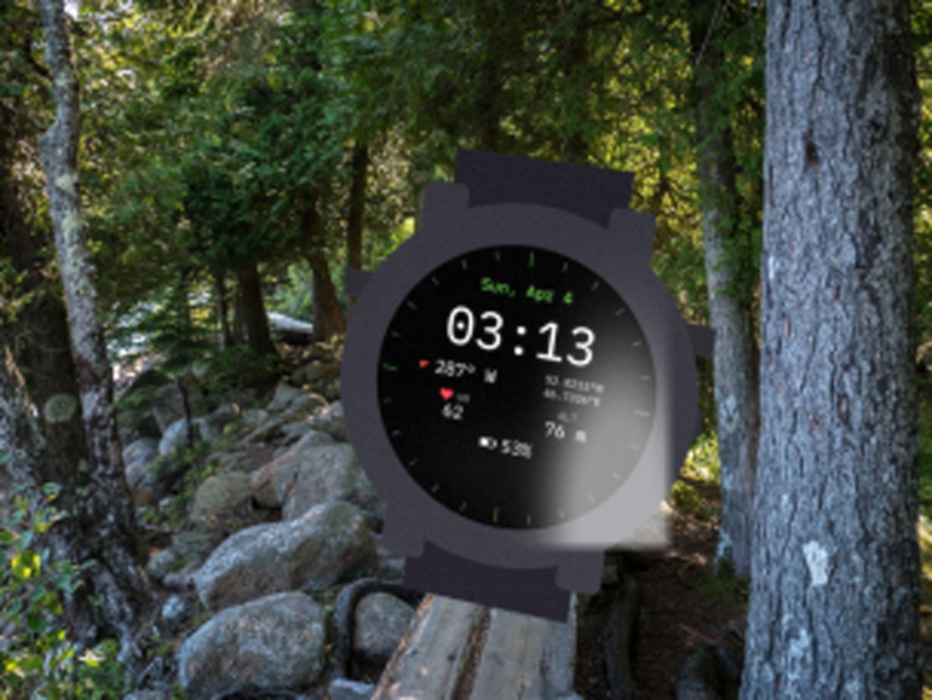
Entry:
3:13
